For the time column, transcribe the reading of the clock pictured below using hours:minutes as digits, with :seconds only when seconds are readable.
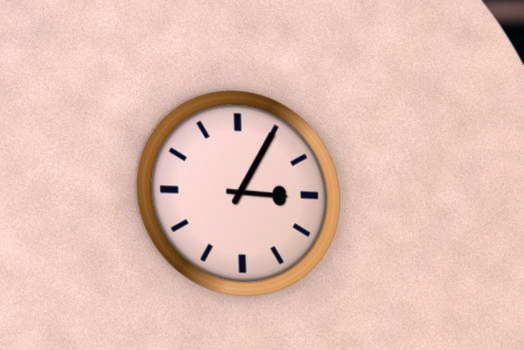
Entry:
3:05
